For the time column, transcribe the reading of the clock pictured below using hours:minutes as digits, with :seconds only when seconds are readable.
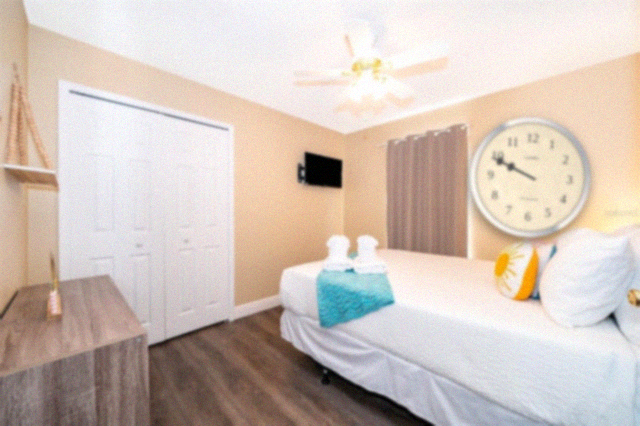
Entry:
9:49
